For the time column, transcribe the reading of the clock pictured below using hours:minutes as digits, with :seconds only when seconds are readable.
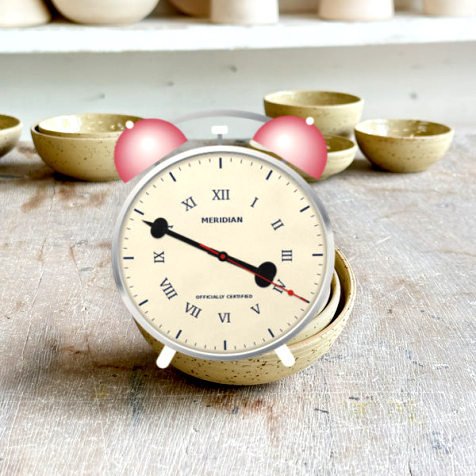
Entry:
3:49:20
